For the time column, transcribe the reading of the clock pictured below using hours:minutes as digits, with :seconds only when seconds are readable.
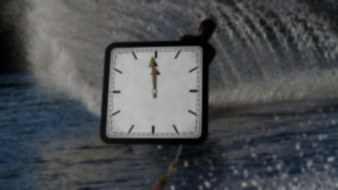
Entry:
11:59
